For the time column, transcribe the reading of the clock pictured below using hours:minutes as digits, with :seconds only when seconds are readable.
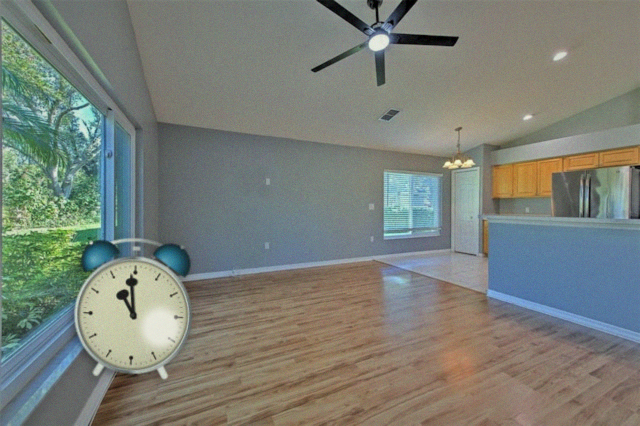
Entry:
10:59
